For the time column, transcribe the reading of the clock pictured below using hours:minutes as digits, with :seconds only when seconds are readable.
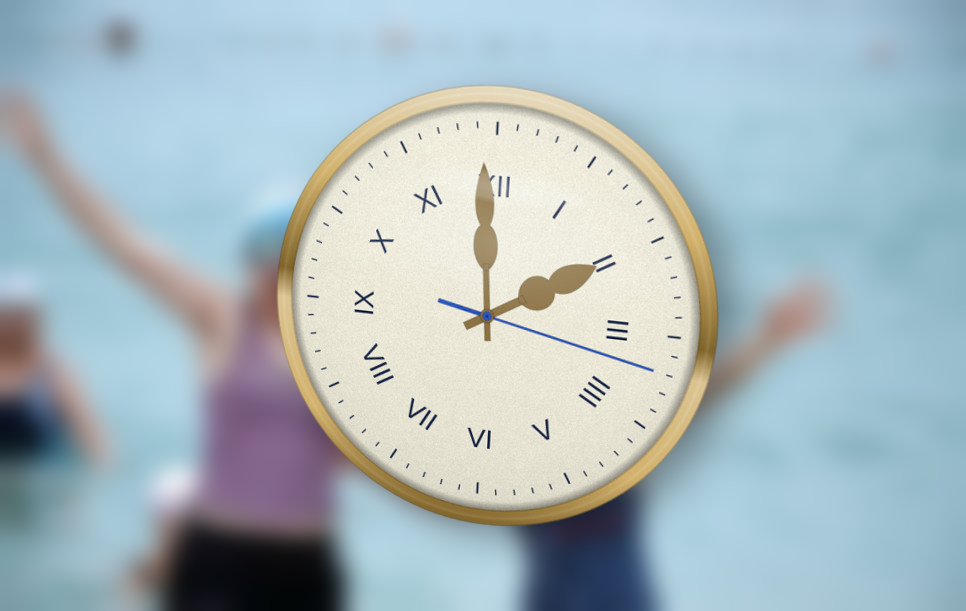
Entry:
1:59:17
